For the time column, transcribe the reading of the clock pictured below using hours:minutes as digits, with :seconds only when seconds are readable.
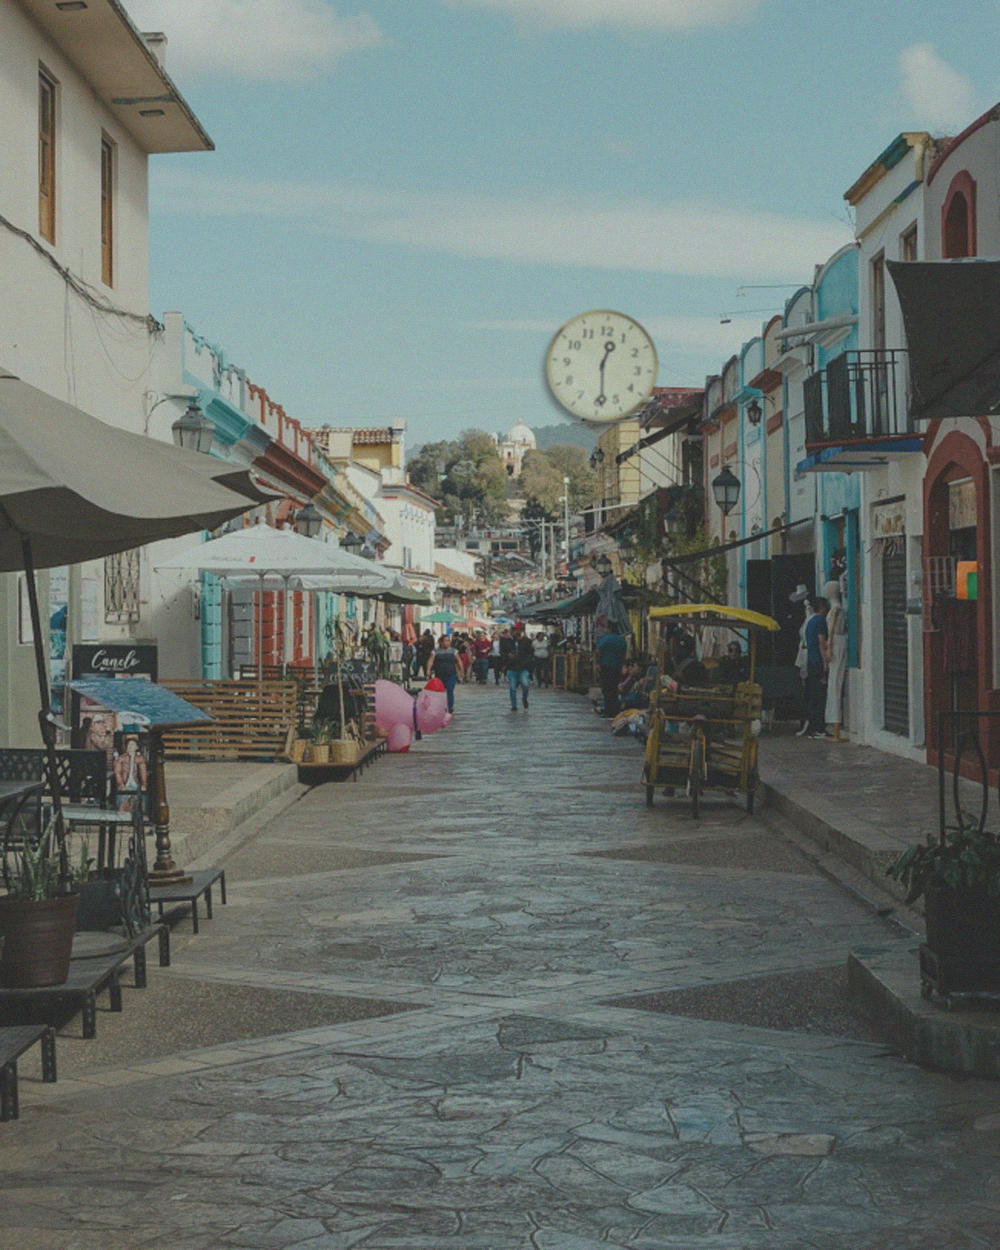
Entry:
12:29
